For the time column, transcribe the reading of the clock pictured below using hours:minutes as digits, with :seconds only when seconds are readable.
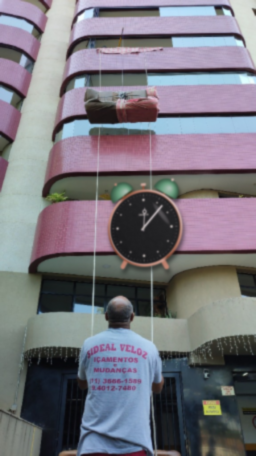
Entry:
12:07
